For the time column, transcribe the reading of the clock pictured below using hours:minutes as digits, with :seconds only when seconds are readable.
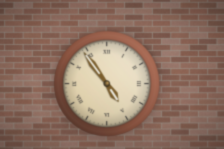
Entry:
4:54
